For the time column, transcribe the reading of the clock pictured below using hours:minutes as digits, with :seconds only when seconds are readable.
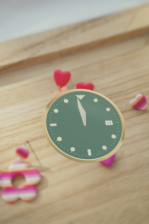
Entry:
11:59
